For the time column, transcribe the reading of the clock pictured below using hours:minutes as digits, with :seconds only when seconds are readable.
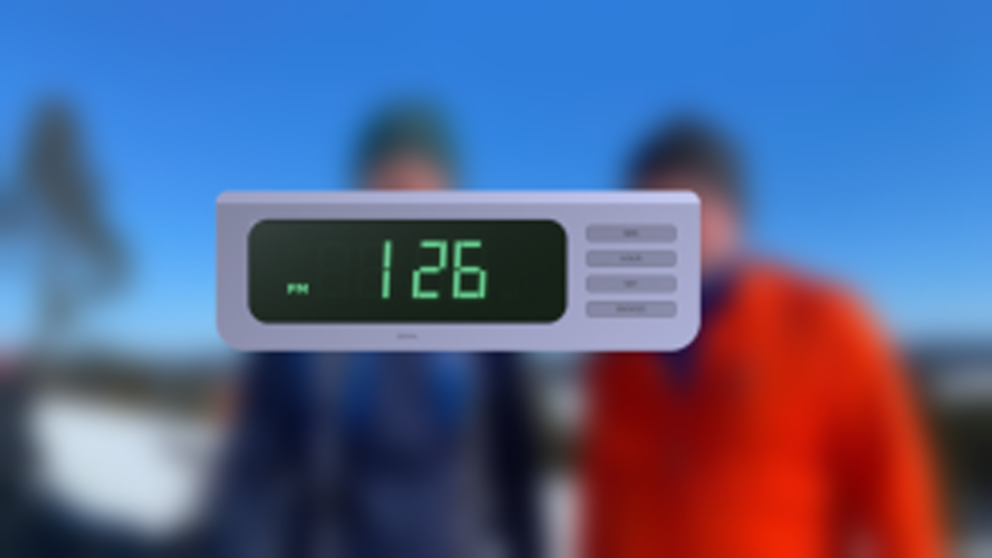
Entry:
1:26
